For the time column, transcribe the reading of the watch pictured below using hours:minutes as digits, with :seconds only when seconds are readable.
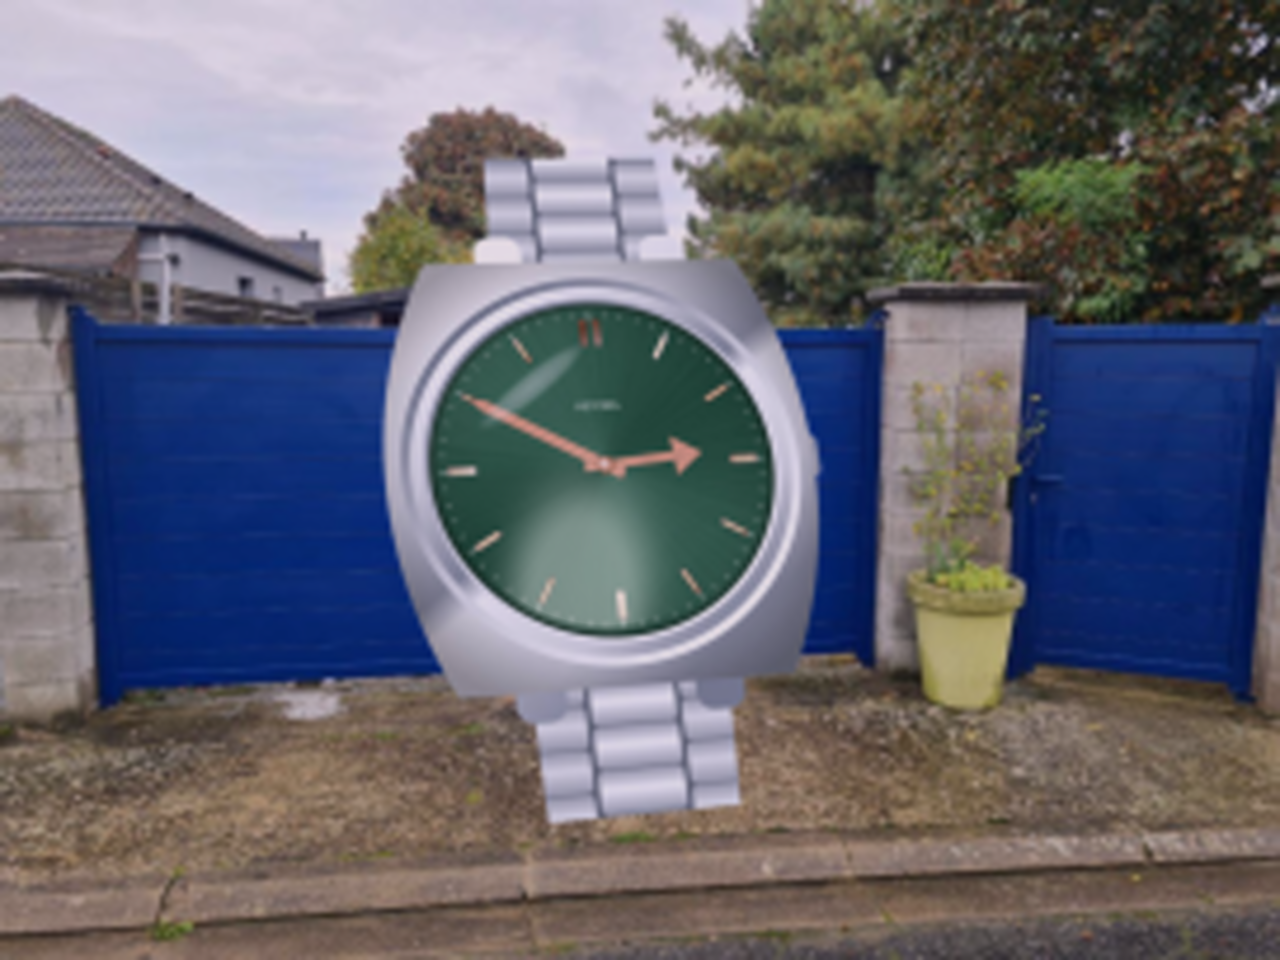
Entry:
2:50
